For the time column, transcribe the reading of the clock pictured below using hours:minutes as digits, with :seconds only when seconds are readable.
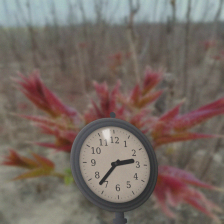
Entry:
2:37
